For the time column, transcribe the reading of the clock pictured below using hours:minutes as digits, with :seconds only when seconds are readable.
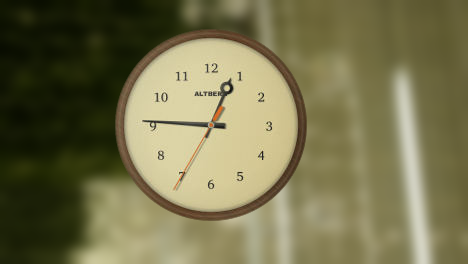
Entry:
12:45:35
